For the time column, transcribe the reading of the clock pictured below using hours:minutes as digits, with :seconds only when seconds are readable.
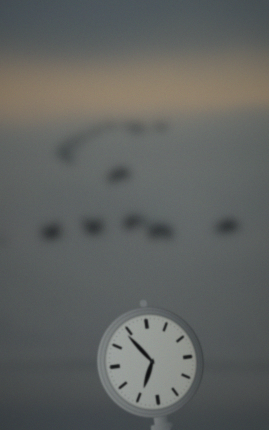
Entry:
6:54
